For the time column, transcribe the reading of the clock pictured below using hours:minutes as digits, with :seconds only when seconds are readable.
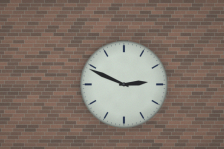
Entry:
2:49
